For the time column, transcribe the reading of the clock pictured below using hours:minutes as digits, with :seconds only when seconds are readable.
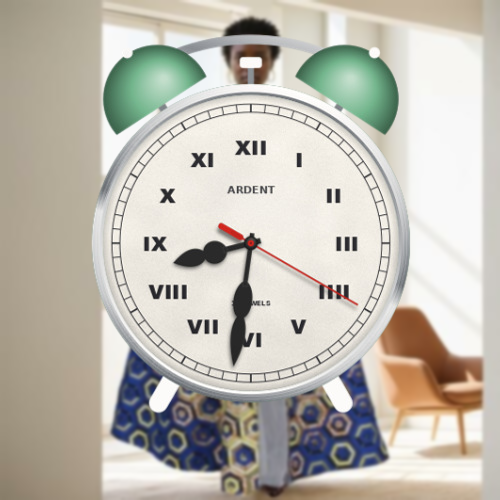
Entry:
8:31:20
